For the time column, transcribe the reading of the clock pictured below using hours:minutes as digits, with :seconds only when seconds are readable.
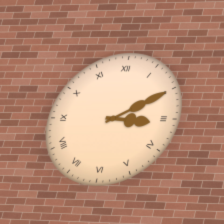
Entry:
3:10
